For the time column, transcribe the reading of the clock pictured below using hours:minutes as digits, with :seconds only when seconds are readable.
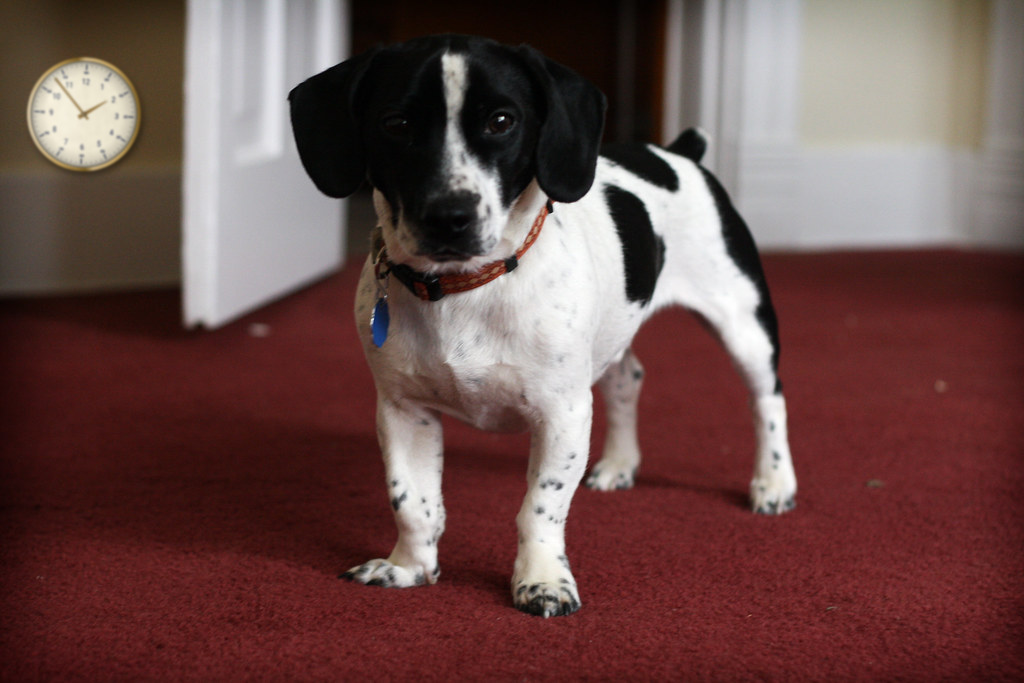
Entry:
1:53
